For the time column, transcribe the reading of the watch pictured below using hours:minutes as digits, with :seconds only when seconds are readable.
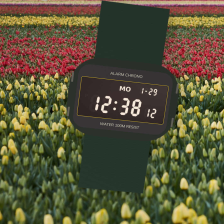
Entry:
12:38:12
